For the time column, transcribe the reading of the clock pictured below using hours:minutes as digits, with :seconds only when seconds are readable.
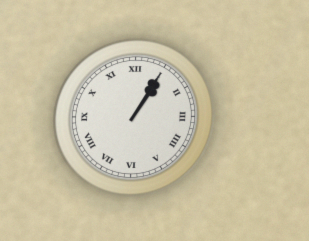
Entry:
1:05
